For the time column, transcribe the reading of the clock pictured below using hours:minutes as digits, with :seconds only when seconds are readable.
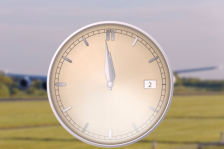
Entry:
11:59
